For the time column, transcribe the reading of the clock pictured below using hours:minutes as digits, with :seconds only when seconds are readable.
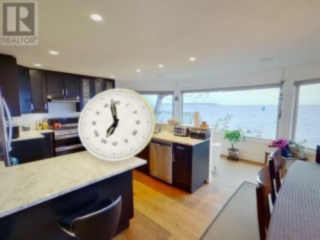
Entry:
6:58
